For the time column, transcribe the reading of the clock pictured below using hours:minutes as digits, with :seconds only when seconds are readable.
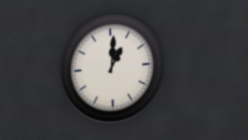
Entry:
1:01
